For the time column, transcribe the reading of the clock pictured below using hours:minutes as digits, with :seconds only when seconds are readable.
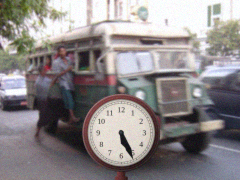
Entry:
5:26
